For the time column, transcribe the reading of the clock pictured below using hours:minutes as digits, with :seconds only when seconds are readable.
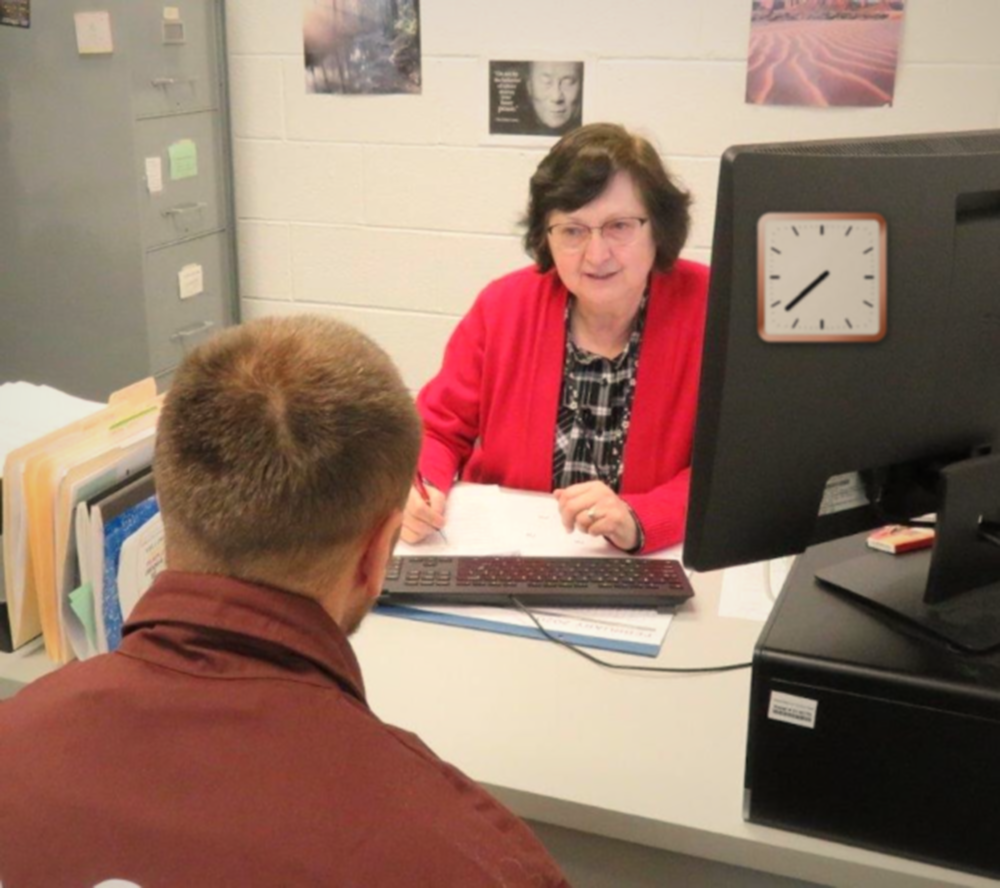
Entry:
7:38
